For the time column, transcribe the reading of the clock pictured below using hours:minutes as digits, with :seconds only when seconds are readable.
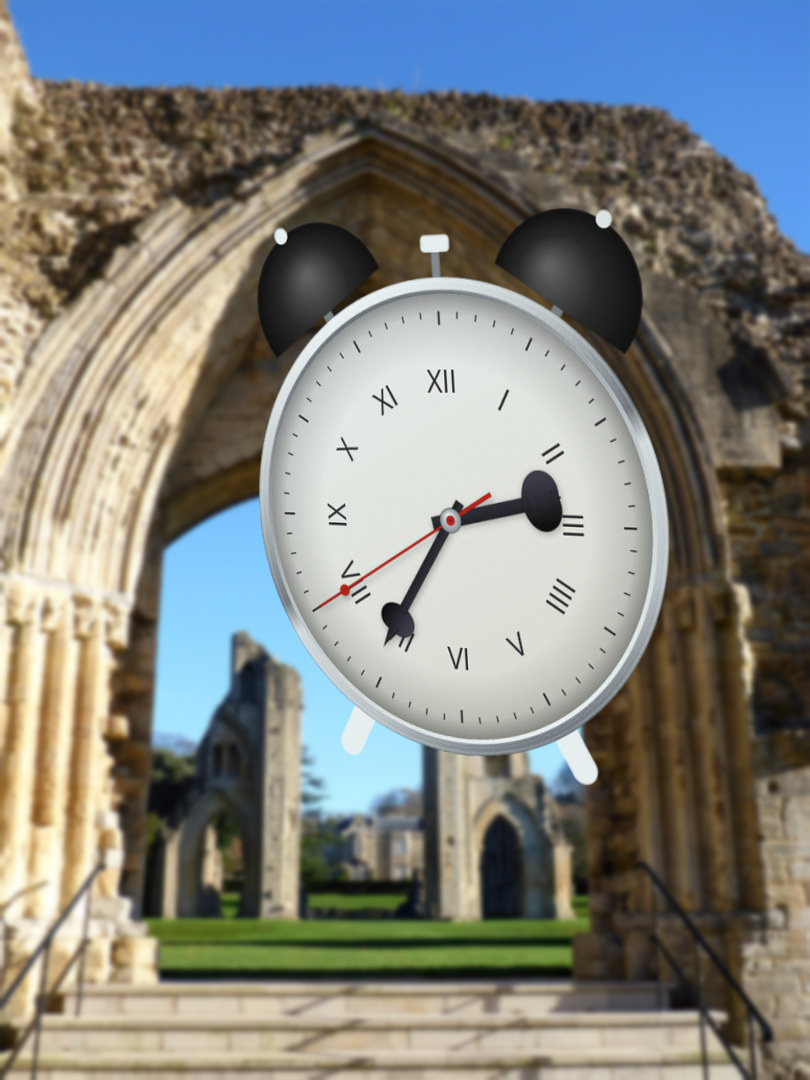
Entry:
2:35:40
